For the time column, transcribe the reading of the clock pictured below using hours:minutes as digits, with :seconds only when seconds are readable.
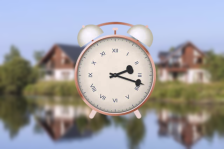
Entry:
2:18
